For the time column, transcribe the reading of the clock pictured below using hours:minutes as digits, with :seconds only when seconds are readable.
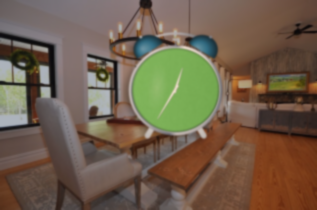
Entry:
12:35
